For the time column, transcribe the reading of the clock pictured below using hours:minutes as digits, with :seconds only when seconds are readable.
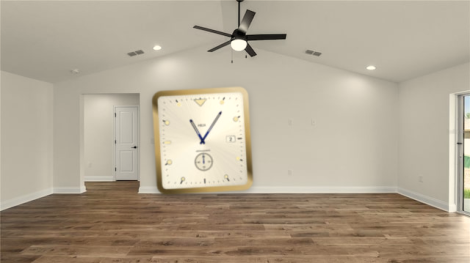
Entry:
11:06
